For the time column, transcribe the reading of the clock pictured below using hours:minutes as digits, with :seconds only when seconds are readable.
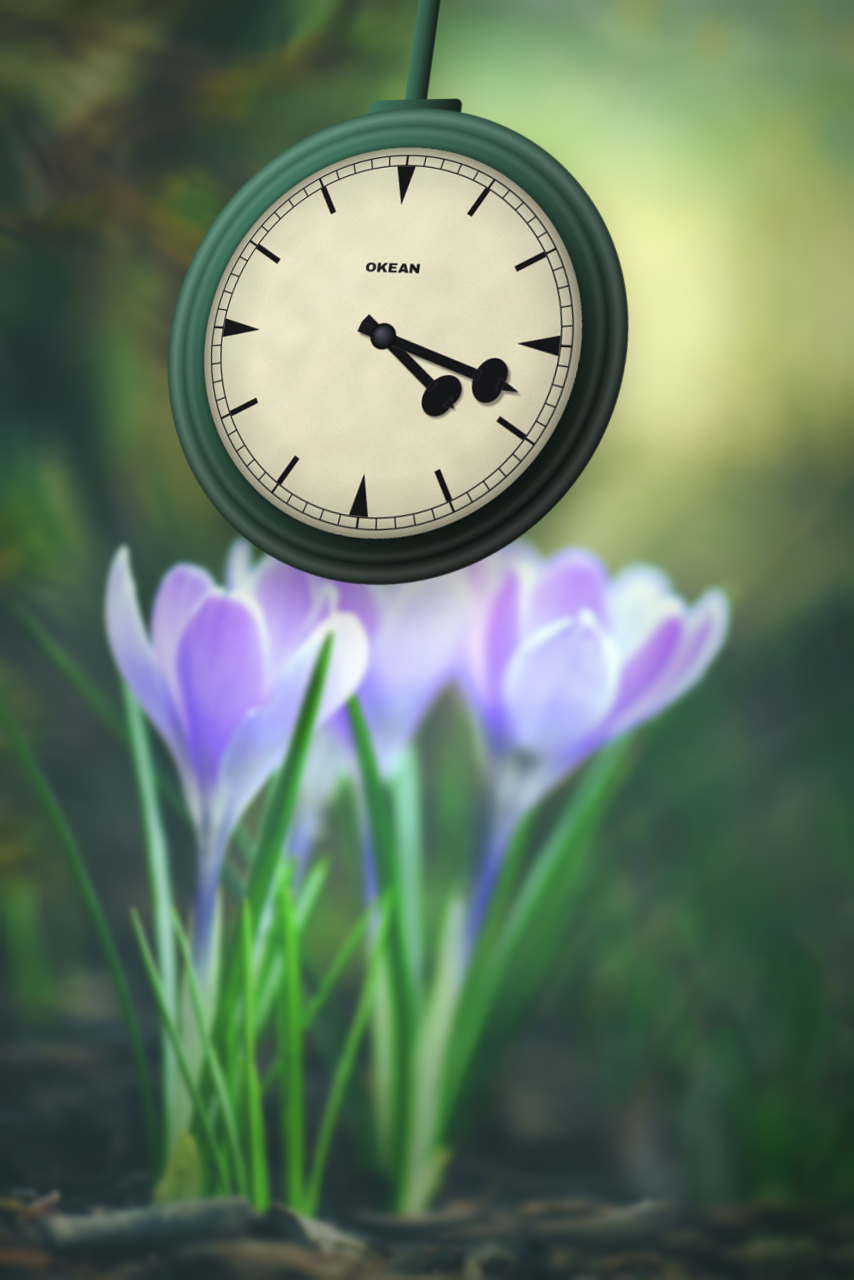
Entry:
4:18
